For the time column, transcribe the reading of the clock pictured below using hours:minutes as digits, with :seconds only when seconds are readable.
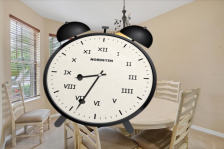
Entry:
8:34
